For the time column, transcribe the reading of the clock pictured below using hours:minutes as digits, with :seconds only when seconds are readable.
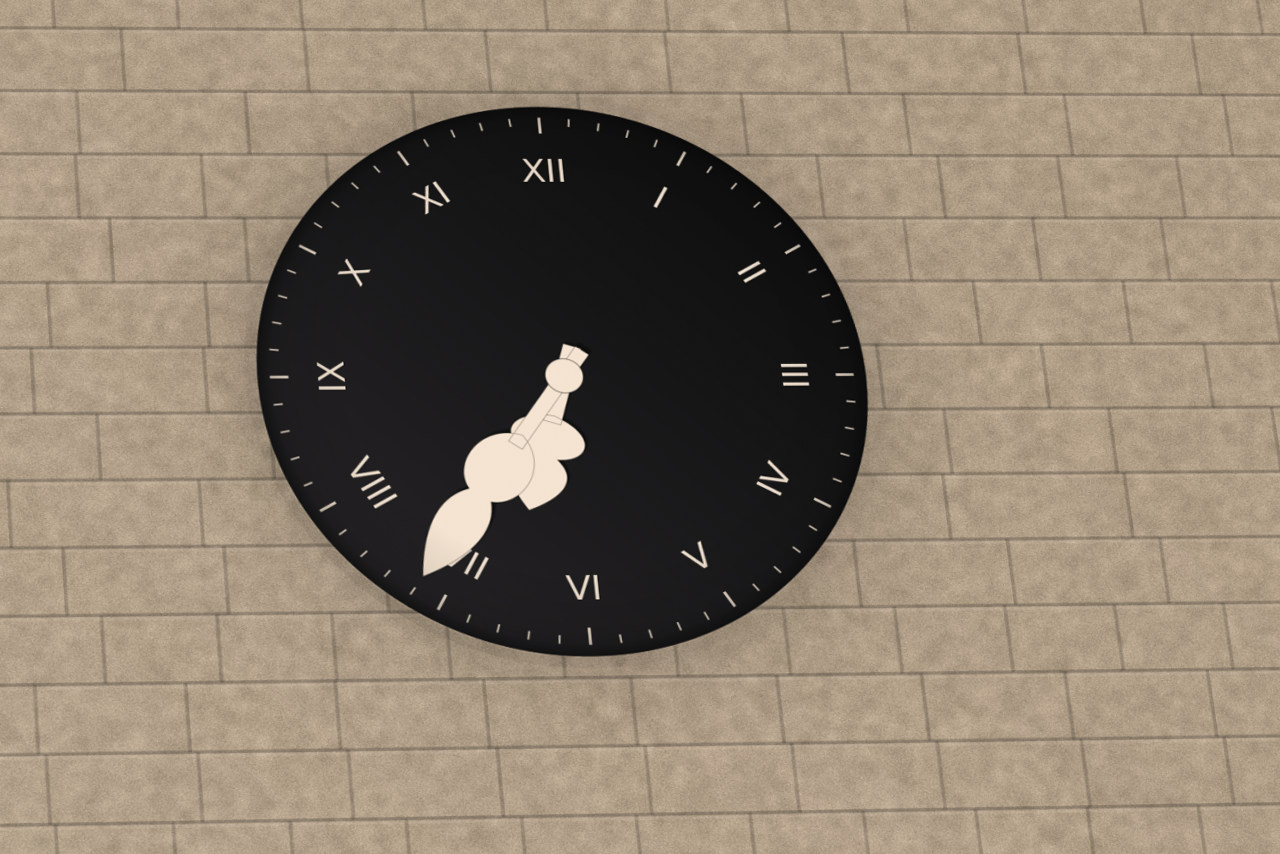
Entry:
6:36
